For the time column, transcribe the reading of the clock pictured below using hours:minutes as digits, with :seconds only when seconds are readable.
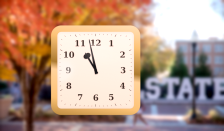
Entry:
10:58
